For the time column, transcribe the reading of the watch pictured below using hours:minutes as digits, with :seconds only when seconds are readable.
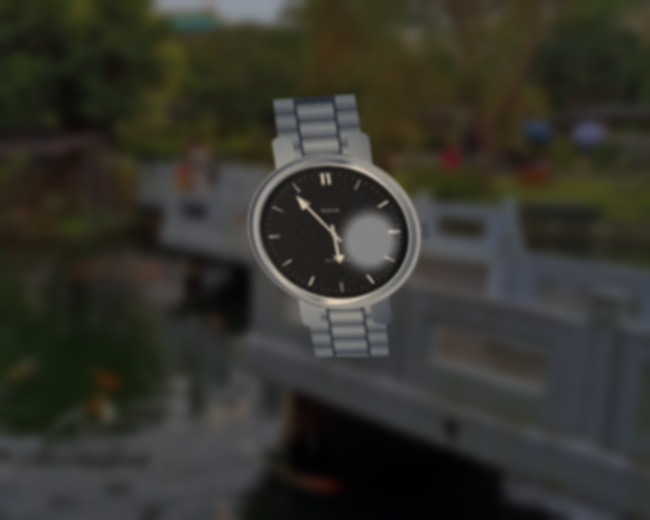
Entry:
5:54
